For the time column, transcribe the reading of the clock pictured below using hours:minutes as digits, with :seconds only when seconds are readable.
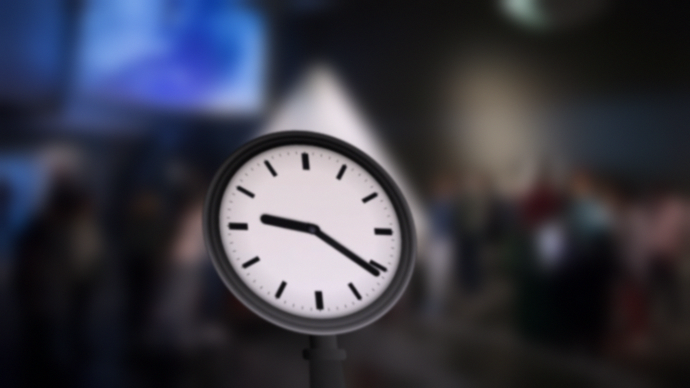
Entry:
9:21
